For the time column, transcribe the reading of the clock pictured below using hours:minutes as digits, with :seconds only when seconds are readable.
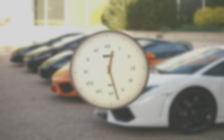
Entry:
12:28
